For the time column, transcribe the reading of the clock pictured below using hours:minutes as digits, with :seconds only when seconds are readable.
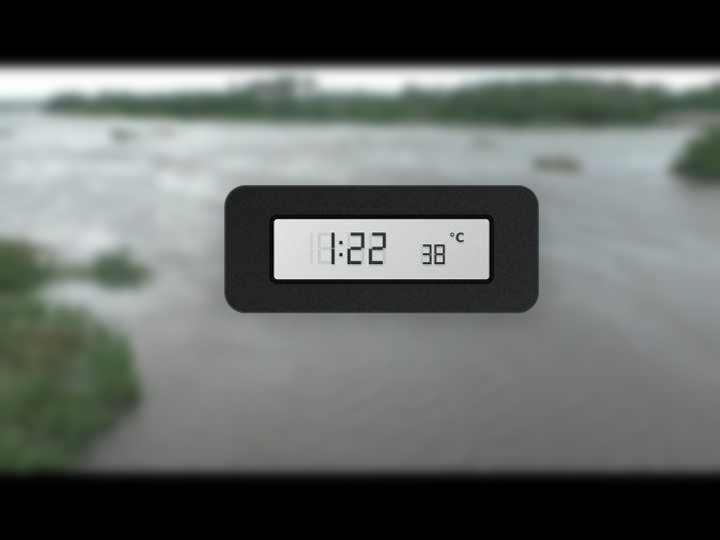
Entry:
1:22
